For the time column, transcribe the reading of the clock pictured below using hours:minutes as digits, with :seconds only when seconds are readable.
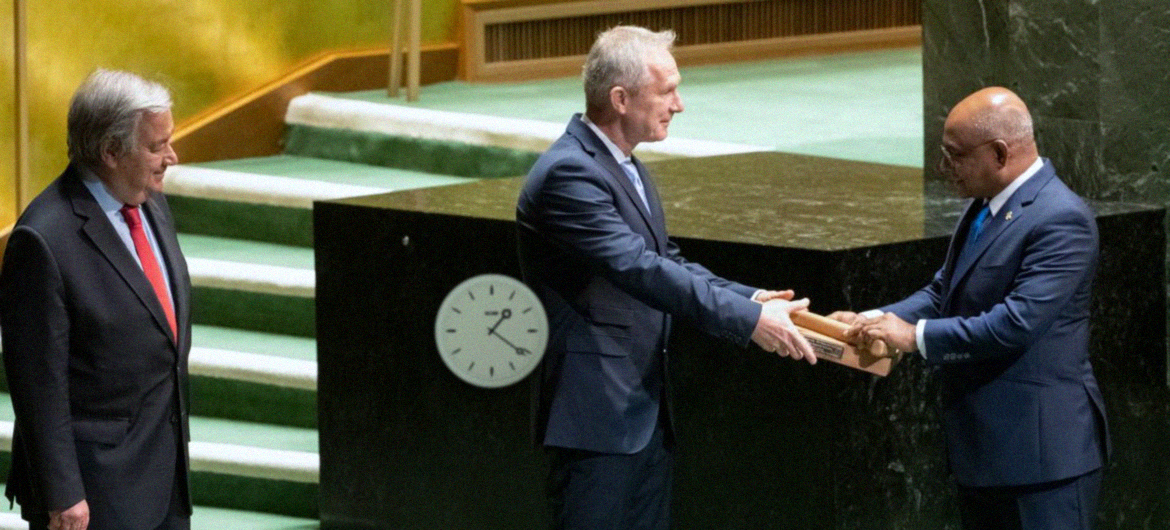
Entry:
1:21
